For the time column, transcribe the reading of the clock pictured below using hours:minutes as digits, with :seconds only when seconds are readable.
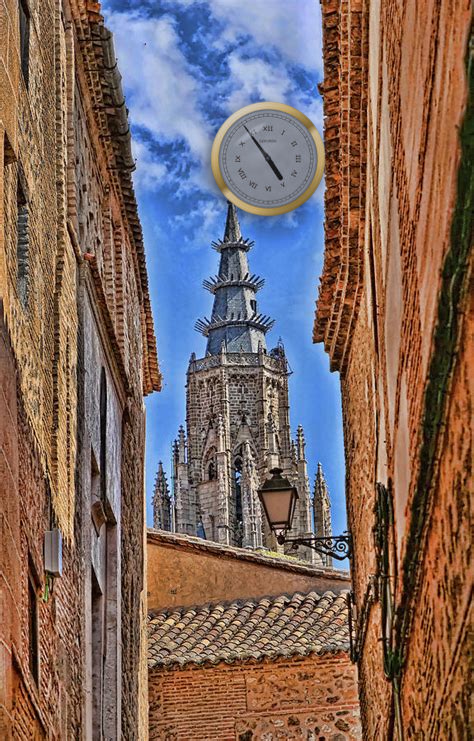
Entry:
4:54
